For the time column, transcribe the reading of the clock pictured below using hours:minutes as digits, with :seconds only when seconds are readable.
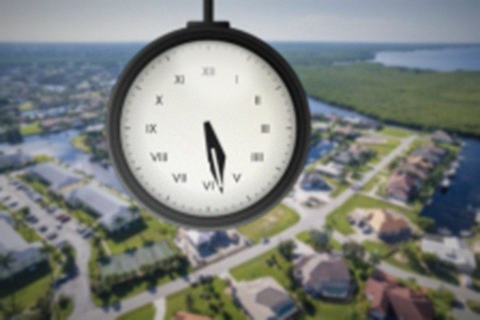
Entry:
5:28
